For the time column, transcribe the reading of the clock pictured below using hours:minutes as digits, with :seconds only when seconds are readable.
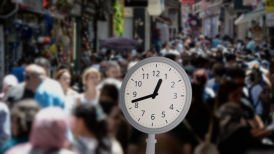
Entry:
12:42
